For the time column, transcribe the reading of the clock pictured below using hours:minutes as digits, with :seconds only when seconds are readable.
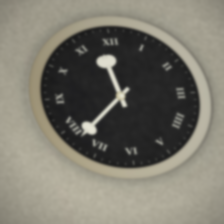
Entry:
11:38
